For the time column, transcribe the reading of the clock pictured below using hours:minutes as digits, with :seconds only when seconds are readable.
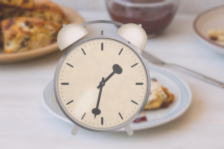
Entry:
1:32
